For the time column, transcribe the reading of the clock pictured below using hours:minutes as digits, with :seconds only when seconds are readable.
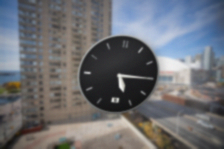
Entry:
5:15
